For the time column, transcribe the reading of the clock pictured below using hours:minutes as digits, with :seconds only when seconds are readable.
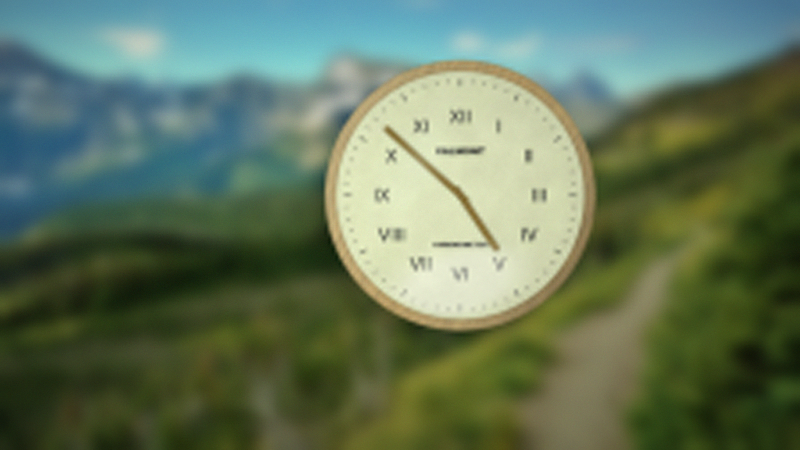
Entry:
4:52
